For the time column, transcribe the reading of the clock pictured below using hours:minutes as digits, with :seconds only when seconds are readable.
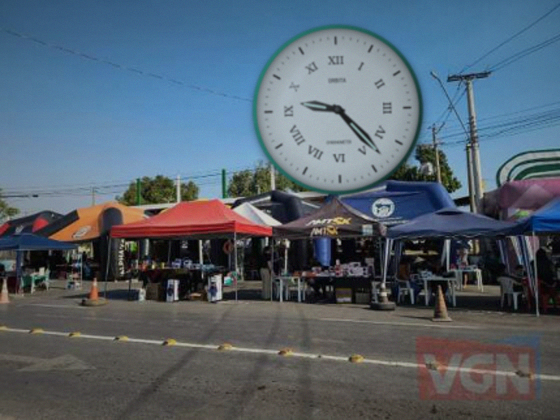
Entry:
9:23
